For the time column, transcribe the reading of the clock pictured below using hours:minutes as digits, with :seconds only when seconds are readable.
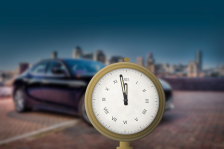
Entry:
11:58
